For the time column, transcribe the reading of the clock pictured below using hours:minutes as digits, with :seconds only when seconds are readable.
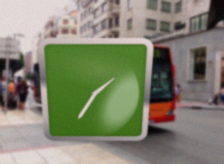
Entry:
1:35
